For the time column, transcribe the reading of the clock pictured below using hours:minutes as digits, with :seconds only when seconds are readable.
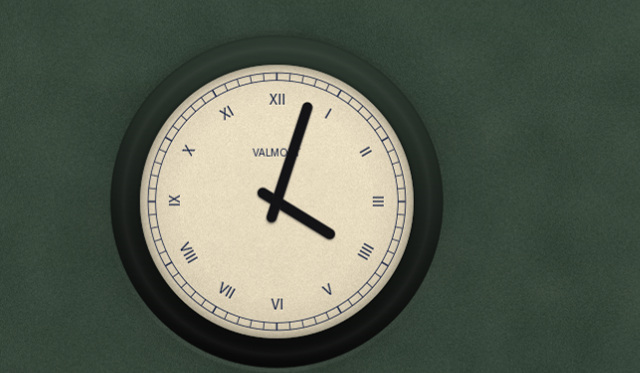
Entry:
4:03
